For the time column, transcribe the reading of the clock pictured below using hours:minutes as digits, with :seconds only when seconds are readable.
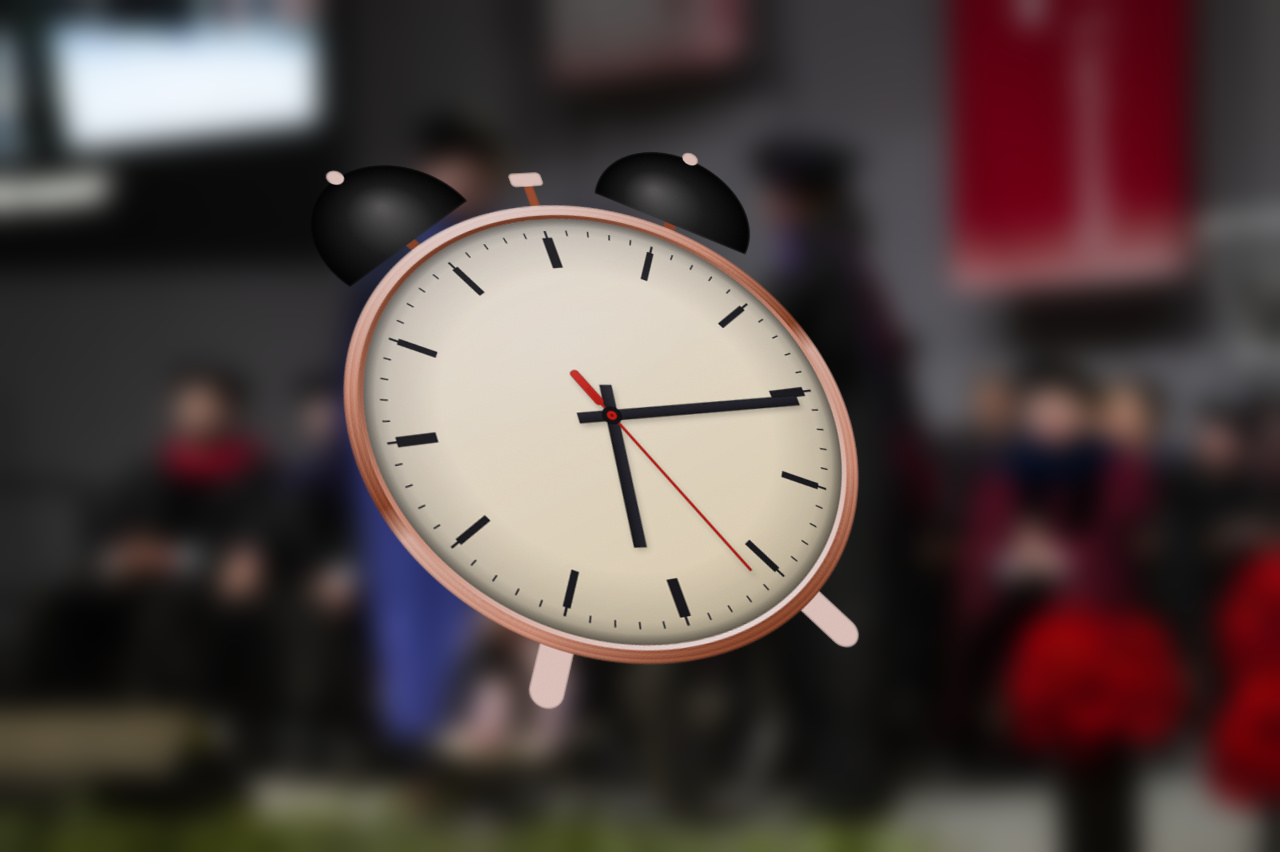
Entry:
6:15:26
